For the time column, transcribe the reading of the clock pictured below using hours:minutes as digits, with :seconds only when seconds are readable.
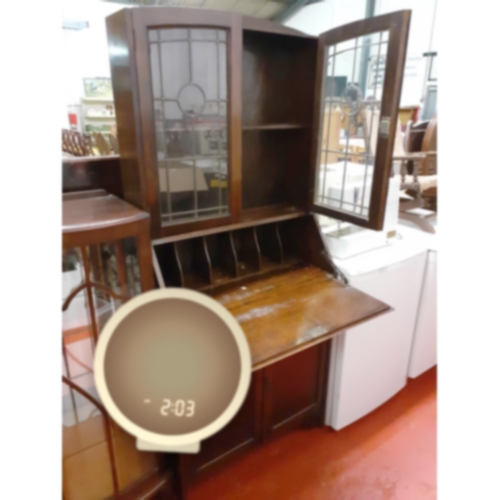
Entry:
2:03
